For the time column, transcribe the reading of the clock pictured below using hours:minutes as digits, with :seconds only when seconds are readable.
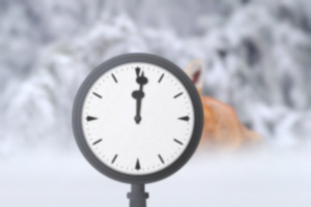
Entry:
12:01
